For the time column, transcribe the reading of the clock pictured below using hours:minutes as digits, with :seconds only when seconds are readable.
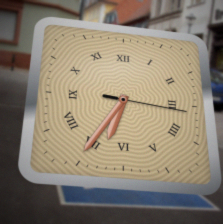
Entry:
6:35:16
